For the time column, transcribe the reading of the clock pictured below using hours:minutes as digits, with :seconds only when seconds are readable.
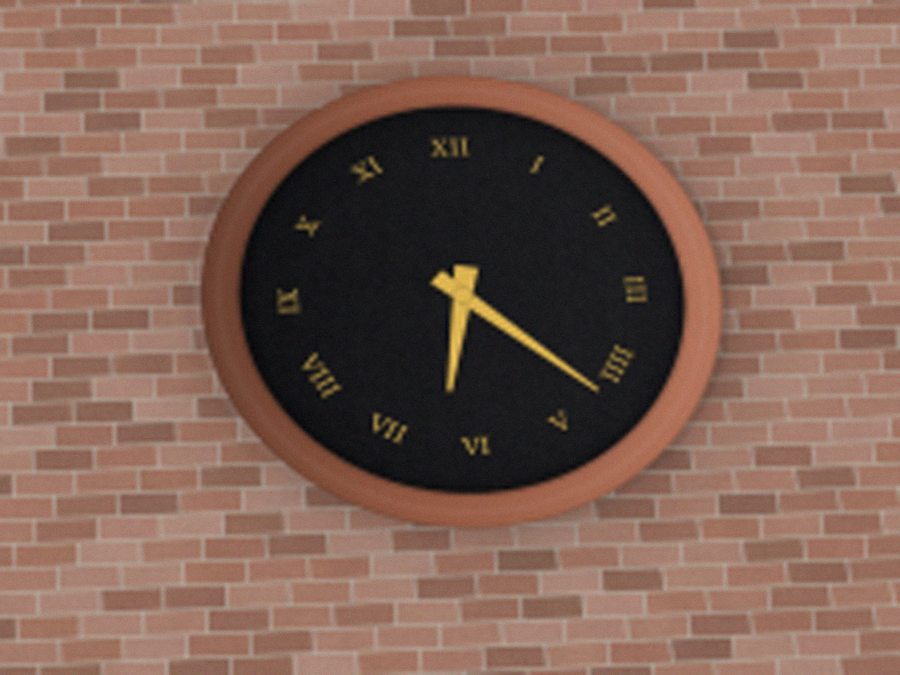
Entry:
6:22
